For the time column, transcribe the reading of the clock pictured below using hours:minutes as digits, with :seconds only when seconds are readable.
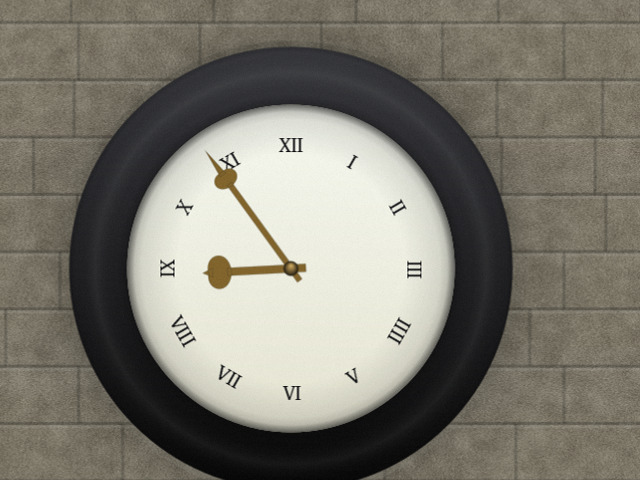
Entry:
8:54
